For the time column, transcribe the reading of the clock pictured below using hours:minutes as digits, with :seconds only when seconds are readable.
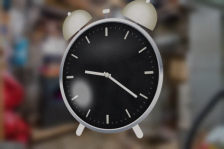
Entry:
9:21
